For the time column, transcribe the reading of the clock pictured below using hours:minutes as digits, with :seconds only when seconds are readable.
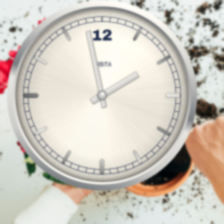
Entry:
1:58
